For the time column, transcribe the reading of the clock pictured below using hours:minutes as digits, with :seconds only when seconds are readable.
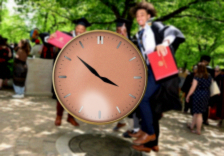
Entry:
3:52
